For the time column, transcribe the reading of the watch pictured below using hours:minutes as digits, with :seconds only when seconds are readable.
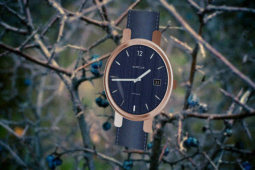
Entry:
1:44
